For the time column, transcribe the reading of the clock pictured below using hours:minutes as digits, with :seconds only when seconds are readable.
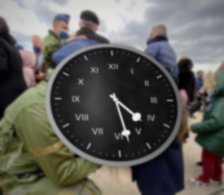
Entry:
4:28
